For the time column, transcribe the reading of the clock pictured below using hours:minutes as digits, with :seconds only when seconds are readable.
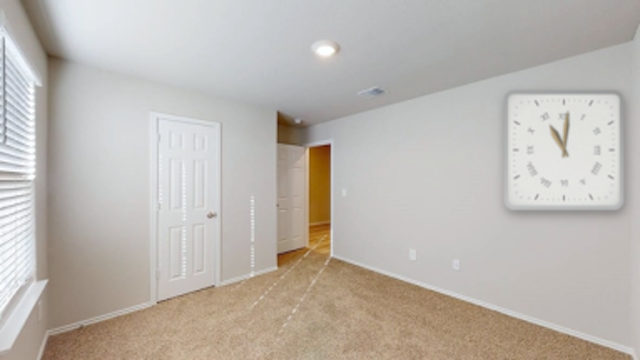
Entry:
11:01
